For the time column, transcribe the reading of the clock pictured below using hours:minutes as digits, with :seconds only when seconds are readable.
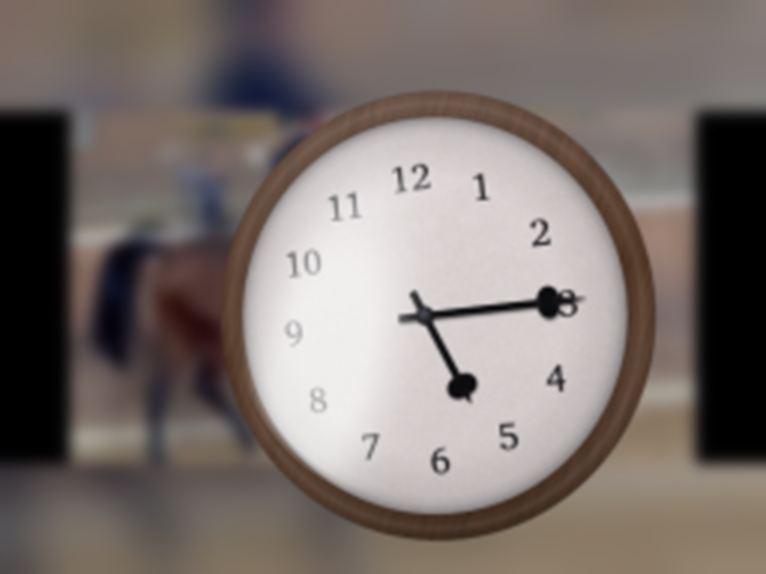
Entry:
5:15
